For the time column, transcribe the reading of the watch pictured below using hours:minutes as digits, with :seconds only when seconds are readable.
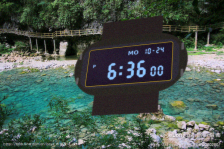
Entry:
6:36:00
